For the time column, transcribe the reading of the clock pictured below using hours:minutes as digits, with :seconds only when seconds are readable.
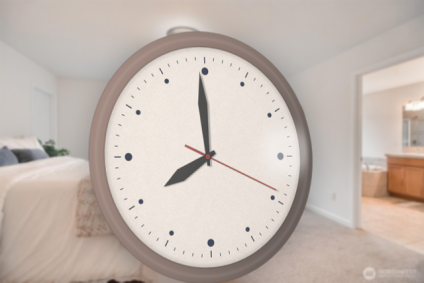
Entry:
7:59:19
